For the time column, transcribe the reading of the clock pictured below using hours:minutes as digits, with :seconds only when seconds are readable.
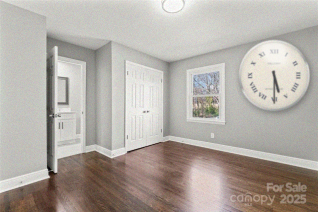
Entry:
5:30
